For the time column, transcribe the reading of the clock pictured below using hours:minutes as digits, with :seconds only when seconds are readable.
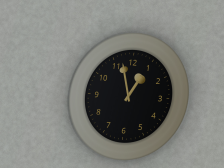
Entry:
12:57
